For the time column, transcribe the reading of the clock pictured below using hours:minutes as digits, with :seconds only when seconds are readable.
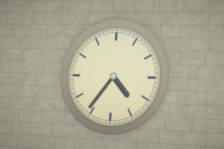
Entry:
4:36
